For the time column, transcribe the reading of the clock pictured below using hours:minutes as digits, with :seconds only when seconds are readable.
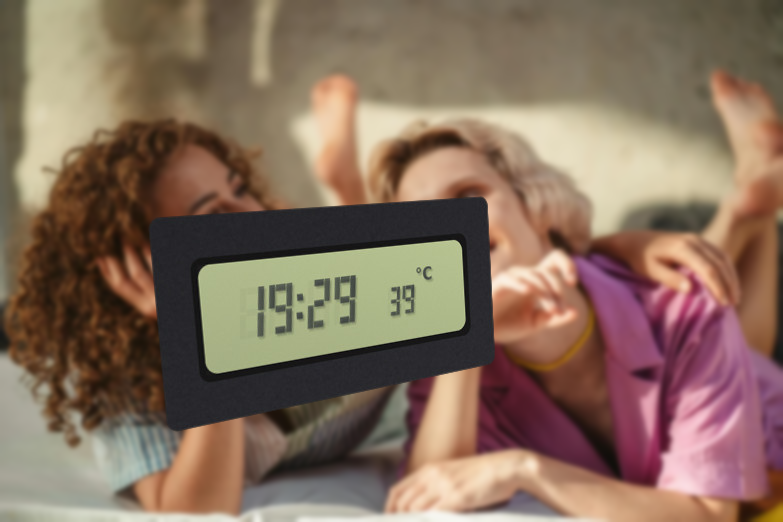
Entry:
19:29
